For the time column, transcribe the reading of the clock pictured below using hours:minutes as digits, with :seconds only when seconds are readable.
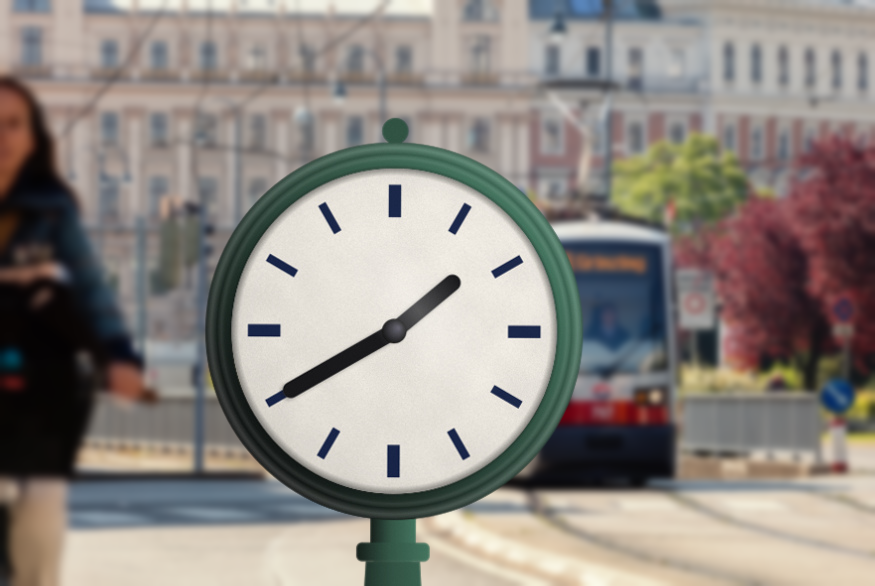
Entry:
1:40
